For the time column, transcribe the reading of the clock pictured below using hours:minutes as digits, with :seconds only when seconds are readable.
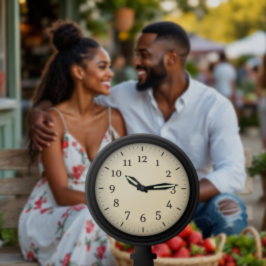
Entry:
10:14
